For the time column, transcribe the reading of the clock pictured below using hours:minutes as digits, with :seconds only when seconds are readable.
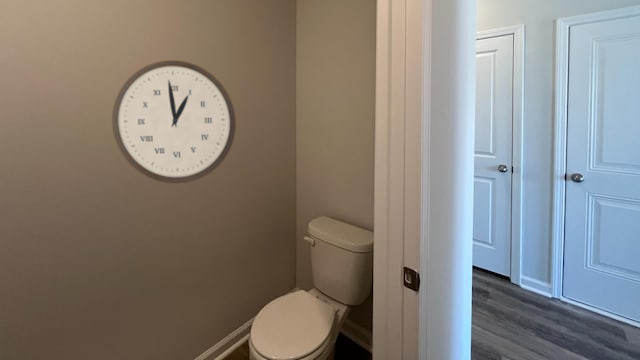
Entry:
12:59
